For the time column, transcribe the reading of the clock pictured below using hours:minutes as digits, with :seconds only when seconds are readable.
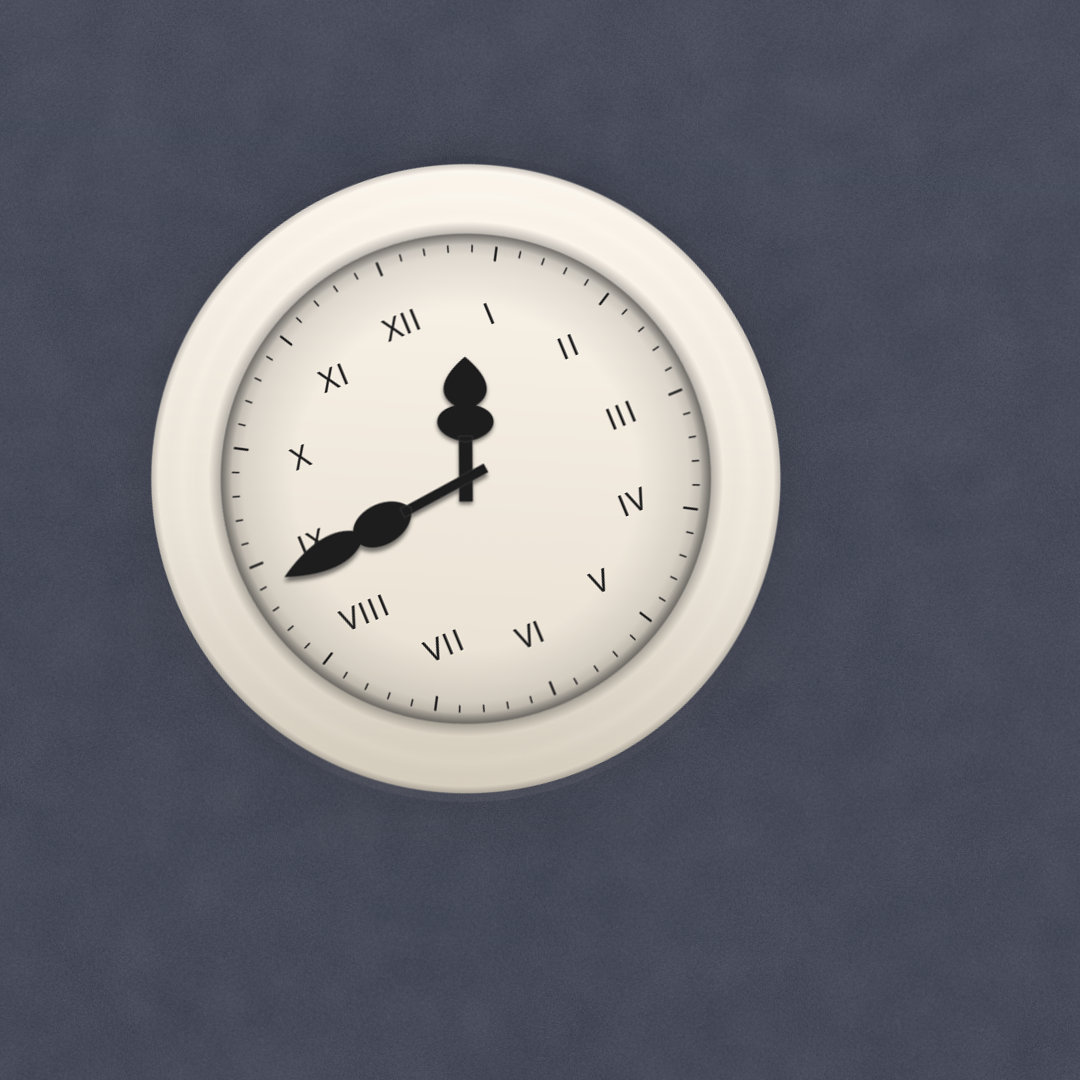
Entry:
12:44
